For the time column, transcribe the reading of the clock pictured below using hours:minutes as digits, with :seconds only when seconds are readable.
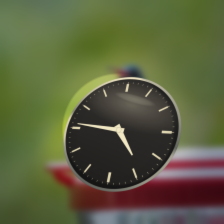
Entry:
4:46
